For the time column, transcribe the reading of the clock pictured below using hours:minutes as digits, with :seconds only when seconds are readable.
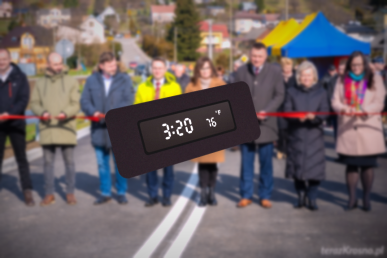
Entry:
3:20
